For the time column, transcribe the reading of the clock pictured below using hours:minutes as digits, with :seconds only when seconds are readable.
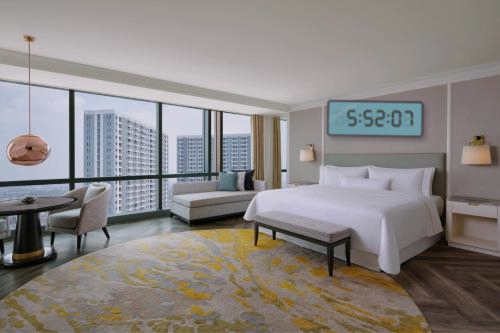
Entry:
5:52:07
